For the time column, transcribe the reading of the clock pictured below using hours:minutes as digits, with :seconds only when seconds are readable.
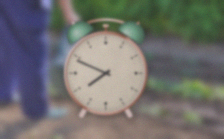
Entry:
7:49
